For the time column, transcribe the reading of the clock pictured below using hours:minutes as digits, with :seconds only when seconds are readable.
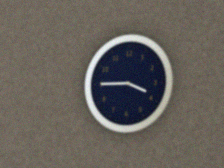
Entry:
3:45
